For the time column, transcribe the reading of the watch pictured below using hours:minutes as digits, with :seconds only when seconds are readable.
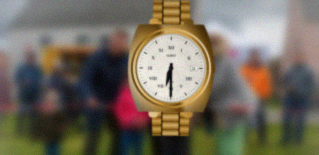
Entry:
6:30
